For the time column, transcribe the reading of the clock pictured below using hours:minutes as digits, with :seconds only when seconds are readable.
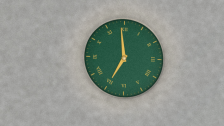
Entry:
6:59
